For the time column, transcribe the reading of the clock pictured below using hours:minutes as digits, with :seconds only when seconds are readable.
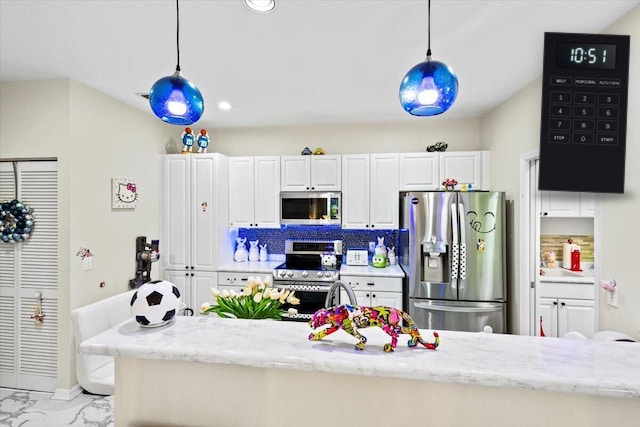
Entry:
10:51
